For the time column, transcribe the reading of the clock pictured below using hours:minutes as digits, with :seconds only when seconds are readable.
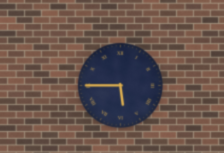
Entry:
5:45
